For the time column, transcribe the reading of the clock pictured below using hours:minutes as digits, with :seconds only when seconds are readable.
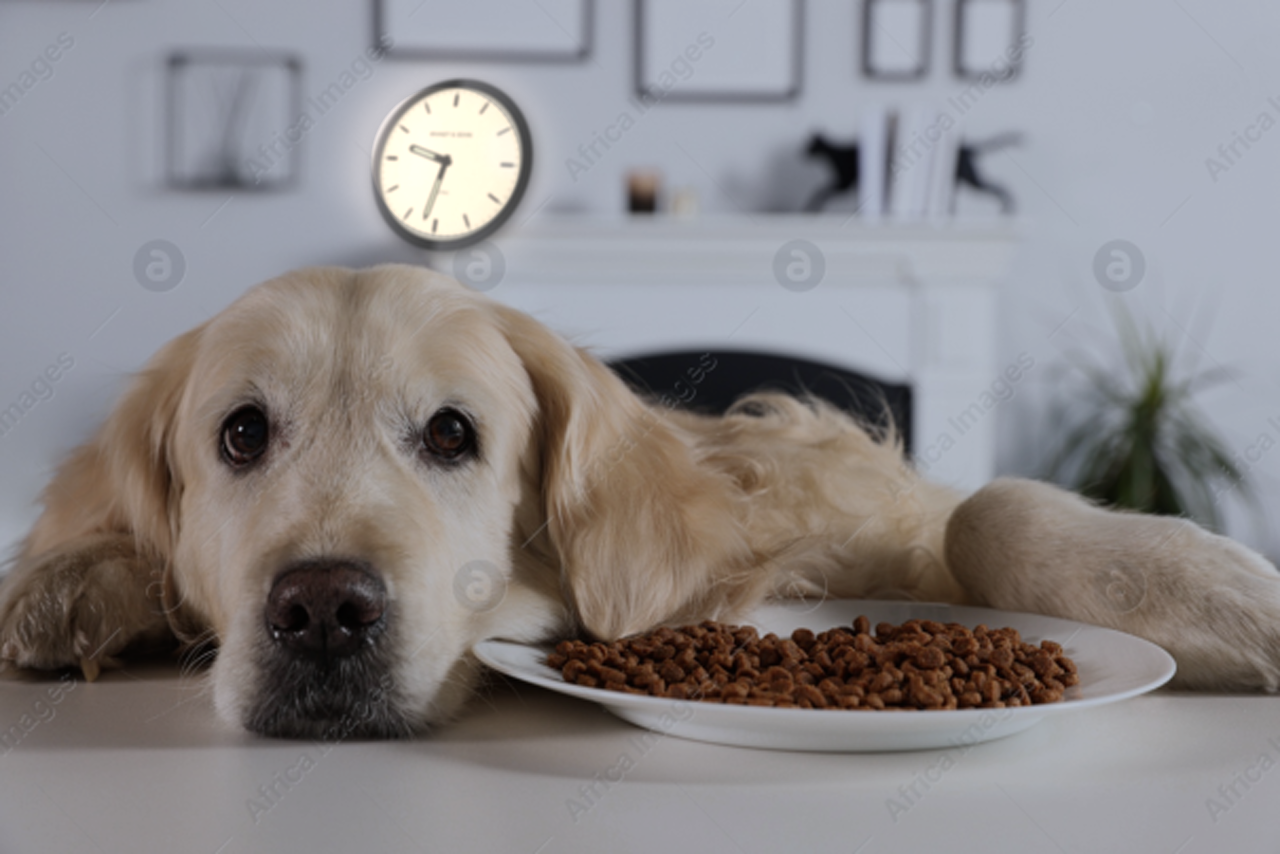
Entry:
9:32
